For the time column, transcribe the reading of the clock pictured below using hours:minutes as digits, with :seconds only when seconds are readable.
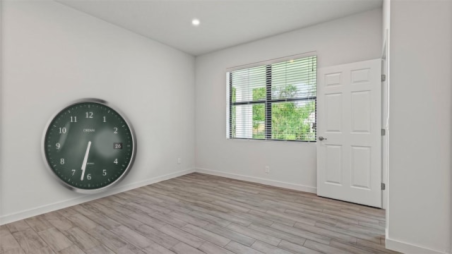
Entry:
6:32
